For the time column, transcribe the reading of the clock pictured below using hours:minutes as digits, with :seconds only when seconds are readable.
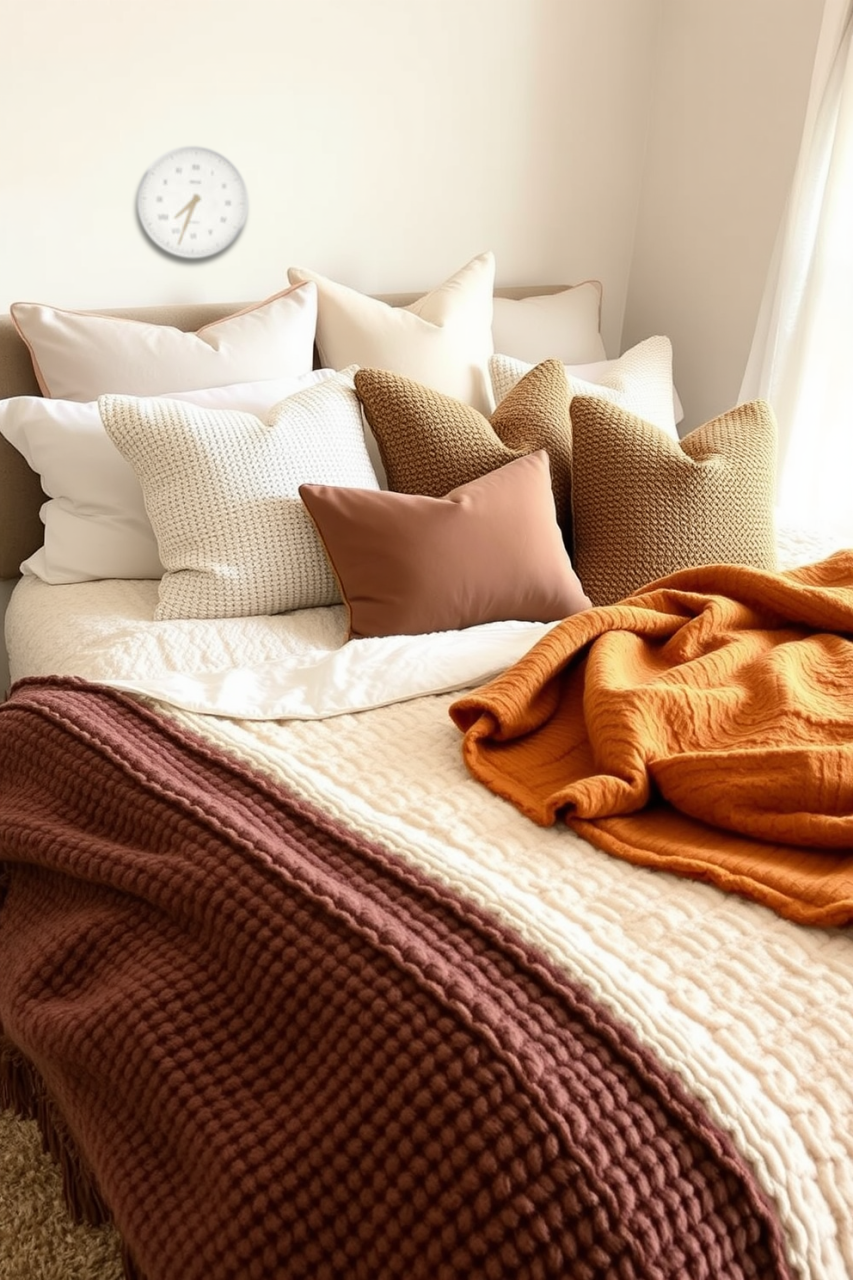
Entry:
7:33
